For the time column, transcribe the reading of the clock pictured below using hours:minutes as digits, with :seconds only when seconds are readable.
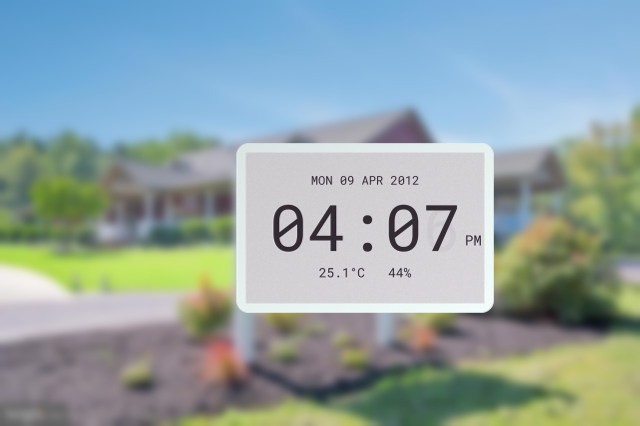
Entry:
4:07
